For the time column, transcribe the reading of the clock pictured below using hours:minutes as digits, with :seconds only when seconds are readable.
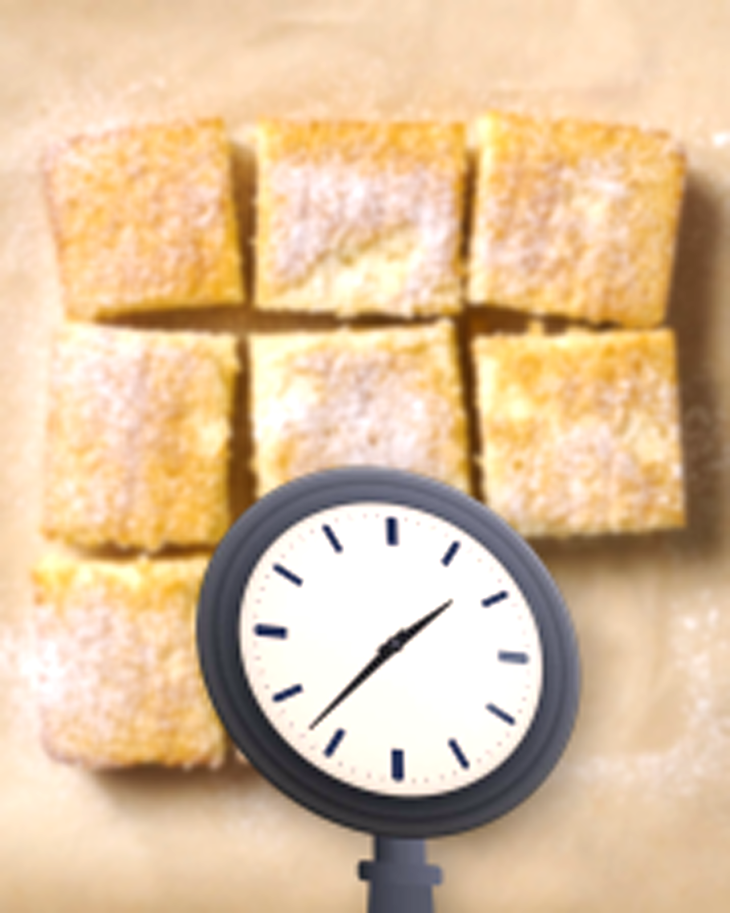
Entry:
1:37
